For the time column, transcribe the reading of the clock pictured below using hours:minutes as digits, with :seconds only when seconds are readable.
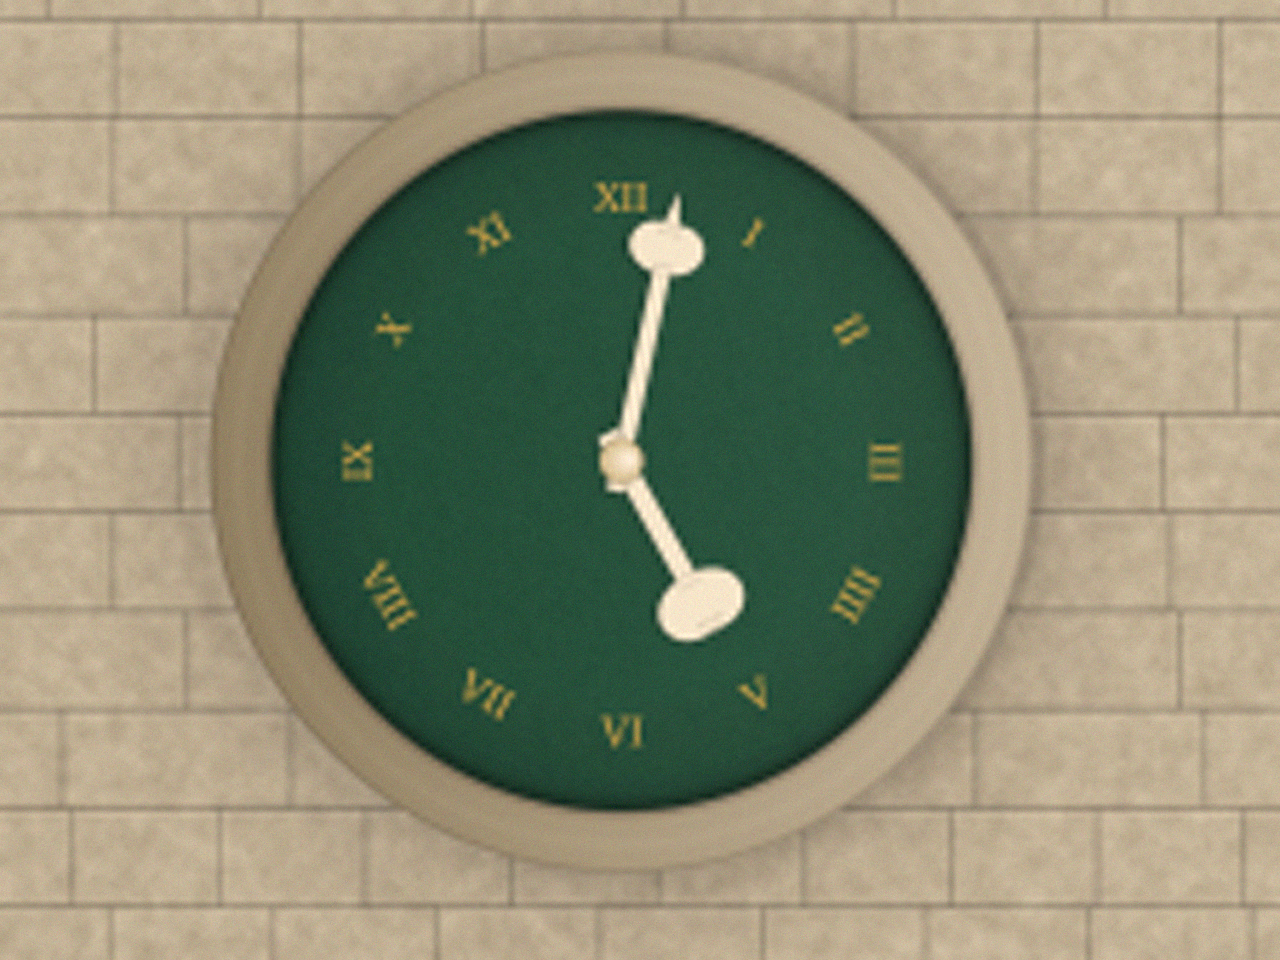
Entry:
5:02
